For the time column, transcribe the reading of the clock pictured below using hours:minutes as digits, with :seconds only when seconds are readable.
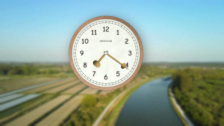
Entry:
7:21
